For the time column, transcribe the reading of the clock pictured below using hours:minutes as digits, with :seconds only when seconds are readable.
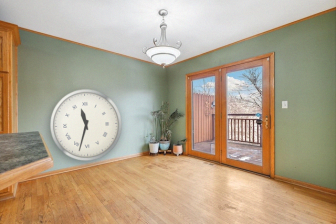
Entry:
11:33
